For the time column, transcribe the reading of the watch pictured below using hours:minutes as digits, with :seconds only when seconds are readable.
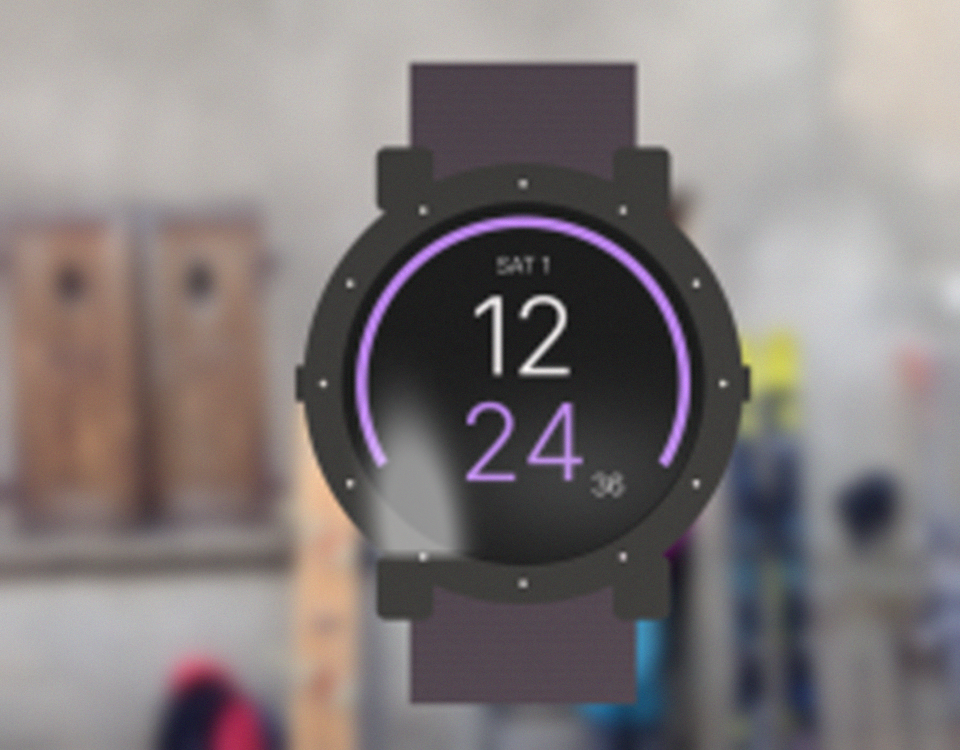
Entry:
12:24
